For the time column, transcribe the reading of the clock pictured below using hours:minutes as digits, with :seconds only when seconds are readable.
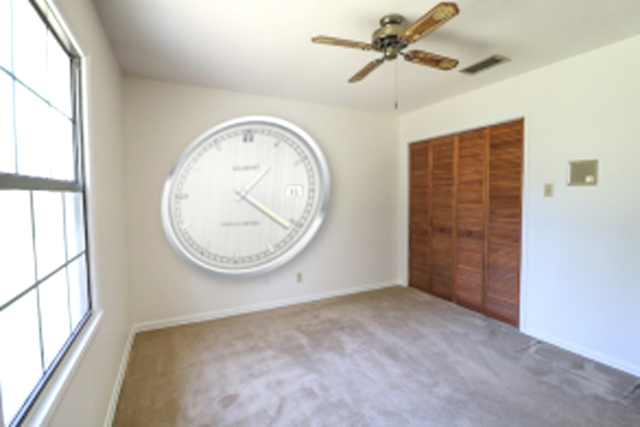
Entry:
1:21
